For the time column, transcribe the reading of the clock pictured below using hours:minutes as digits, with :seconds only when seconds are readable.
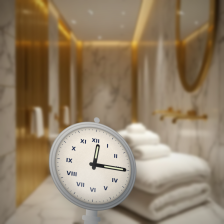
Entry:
12:15
